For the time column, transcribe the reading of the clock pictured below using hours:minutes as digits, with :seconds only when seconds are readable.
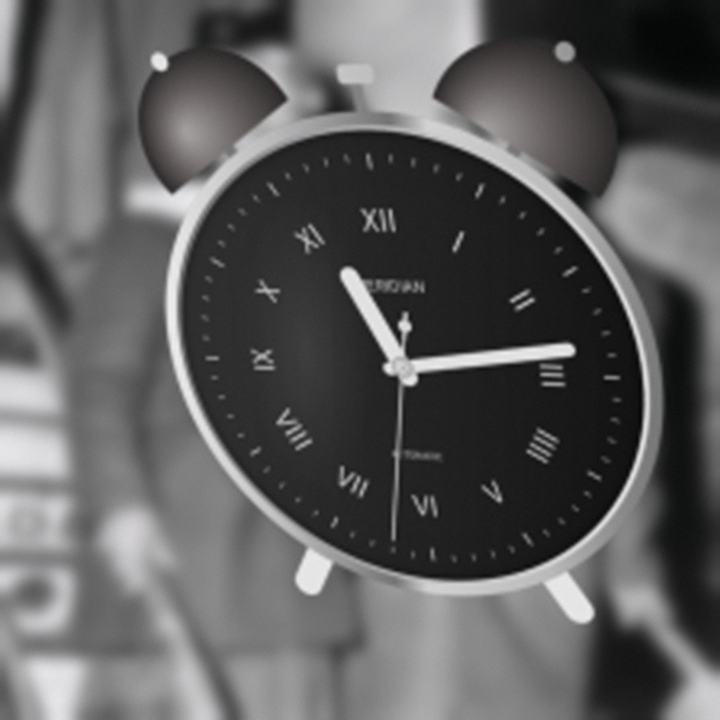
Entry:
11:13:32
